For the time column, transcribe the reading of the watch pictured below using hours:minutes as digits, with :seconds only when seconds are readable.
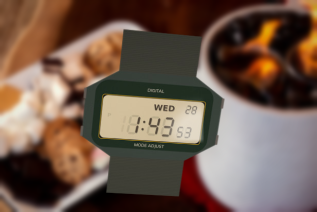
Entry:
1:43:53
